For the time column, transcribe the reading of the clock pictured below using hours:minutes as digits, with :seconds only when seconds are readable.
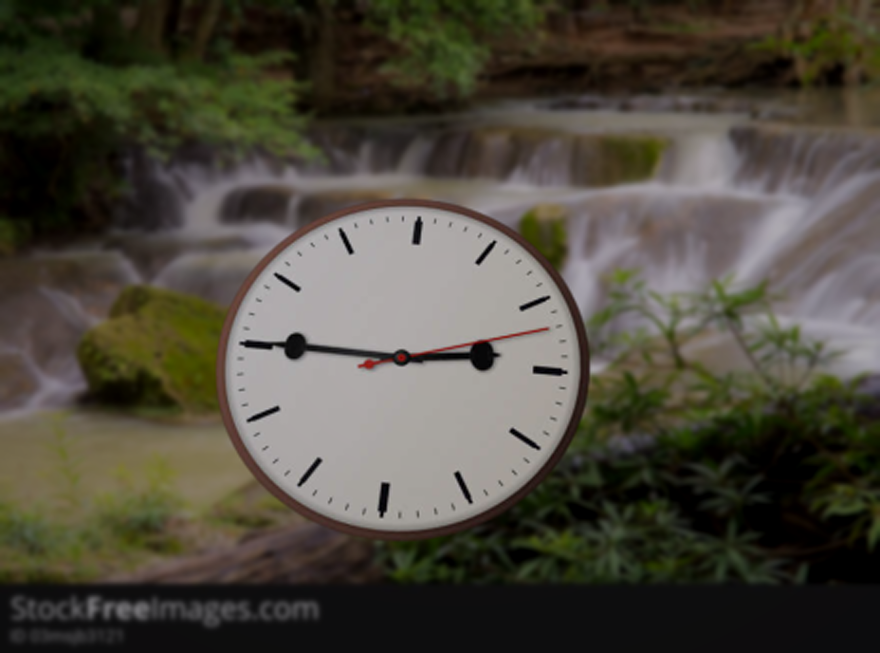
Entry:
2:45:12
